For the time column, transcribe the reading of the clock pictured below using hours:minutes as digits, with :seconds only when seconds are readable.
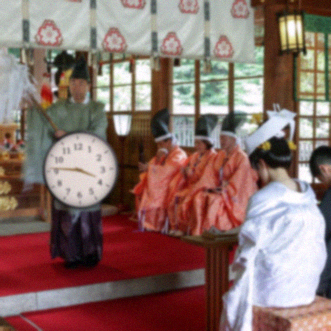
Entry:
3:46
